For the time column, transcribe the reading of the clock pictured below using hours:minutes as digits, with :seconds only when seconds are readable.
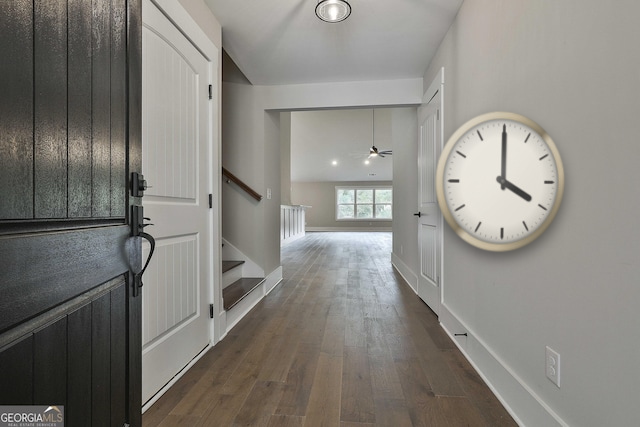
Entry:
4:00
